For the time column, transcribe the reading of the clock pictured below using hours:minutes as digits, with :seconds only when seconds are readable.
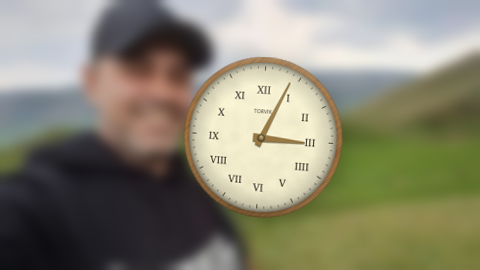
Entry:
3:04
